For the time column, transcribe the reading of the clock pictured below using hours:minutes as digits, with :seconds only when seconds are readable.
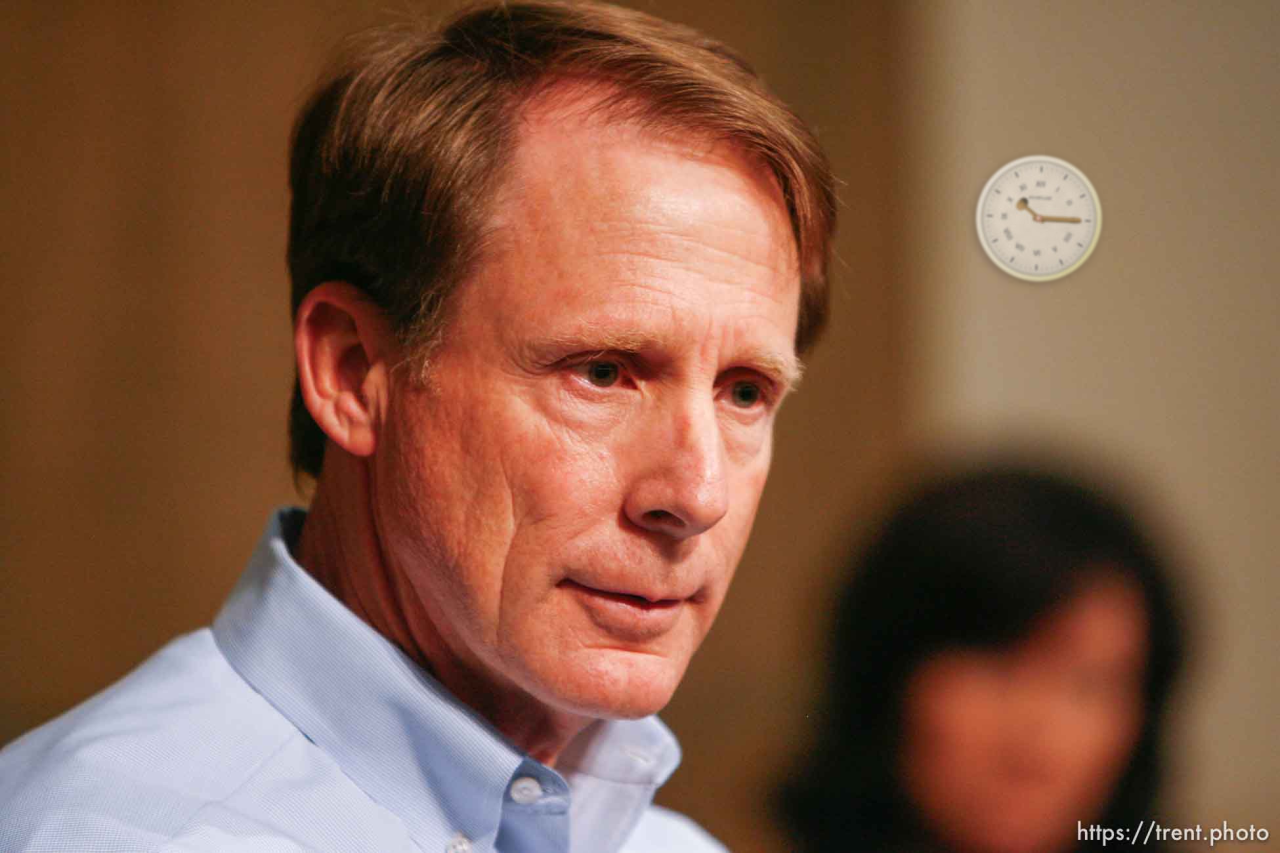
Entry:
10:15
